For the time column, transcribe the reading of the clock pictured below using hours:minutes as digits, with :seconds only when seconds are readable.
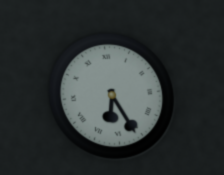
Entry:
6:26
